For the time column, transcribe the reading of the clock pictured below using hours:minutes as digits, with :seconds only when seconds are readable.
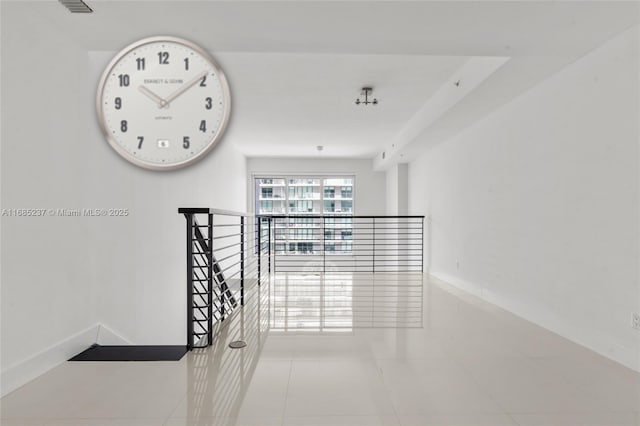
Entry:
10:09
